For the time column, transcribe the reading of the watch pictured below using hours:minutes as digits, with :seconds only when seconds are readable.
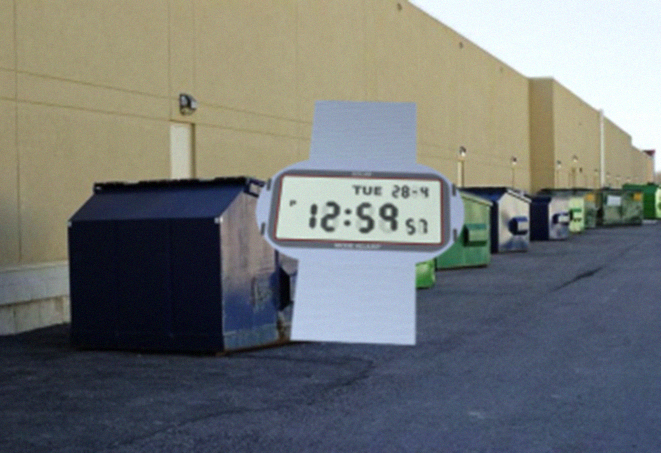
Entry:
12:59:57
